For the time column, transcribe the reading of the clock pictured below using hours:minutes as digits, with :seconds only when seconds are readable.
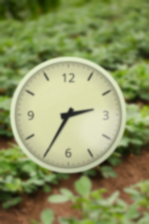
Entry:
2:35
